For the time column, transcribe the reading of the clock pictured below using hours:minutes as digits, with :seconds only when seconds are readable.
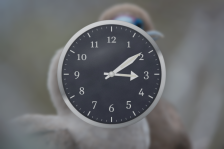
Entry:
3:09
